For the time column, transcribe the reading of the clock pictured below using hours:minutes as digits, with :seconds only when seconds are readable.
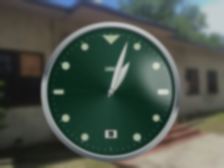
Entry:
1:03
